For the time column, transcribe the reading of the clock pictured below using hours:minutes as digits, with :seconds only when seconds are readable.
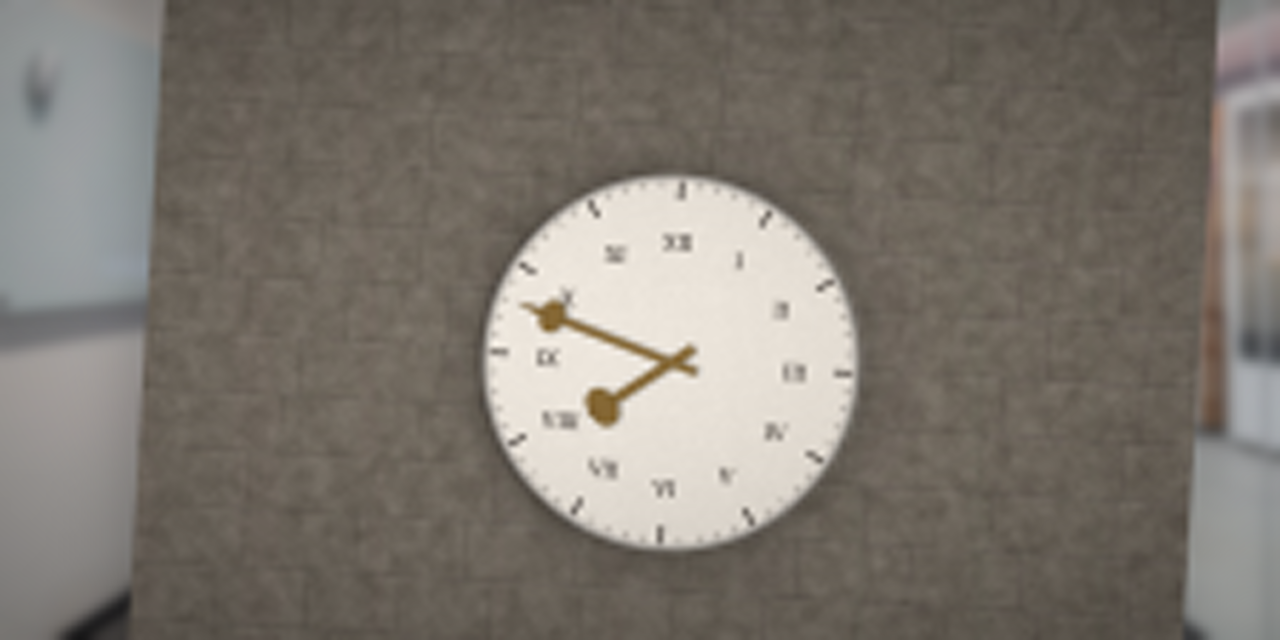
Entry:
7:48
